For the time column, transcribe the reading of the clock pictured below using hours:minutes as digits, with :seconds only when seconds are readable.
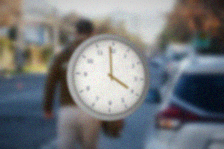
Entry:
3:59
